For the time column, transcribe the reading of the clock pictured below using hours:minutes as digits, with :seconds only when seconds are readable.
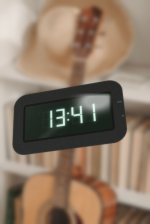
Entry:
13:41
